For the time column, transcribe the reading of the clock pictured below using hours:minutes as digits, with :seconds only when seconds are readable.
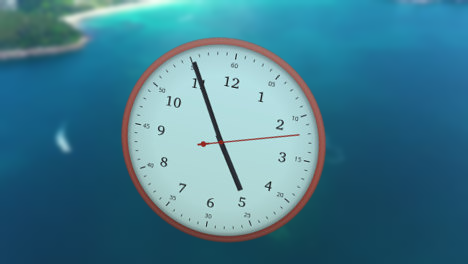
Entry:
4:55:12
